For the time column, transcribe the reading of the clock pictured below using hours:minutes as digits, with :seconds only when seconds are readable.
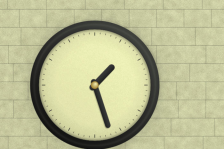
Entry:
1:27
